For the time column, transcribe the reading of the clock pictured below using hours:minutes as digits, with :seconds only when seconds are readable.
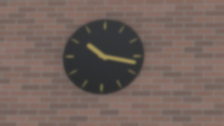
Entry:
10:17
